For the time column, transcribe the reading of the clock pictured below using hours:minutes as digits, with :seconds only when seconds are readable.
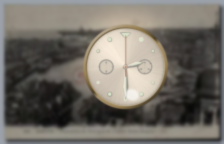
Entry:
2:30
